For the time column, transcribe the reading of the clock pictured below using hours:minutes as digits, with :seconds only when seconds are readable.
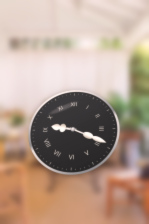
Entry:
9:19
